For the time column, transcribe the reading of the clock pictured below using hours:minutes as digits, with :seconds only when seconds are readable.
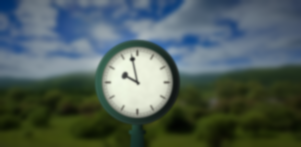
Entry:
9:58
